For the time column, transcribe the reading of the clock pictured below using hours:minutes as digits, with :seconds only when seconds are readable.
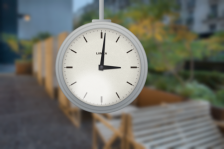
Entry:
3:01
